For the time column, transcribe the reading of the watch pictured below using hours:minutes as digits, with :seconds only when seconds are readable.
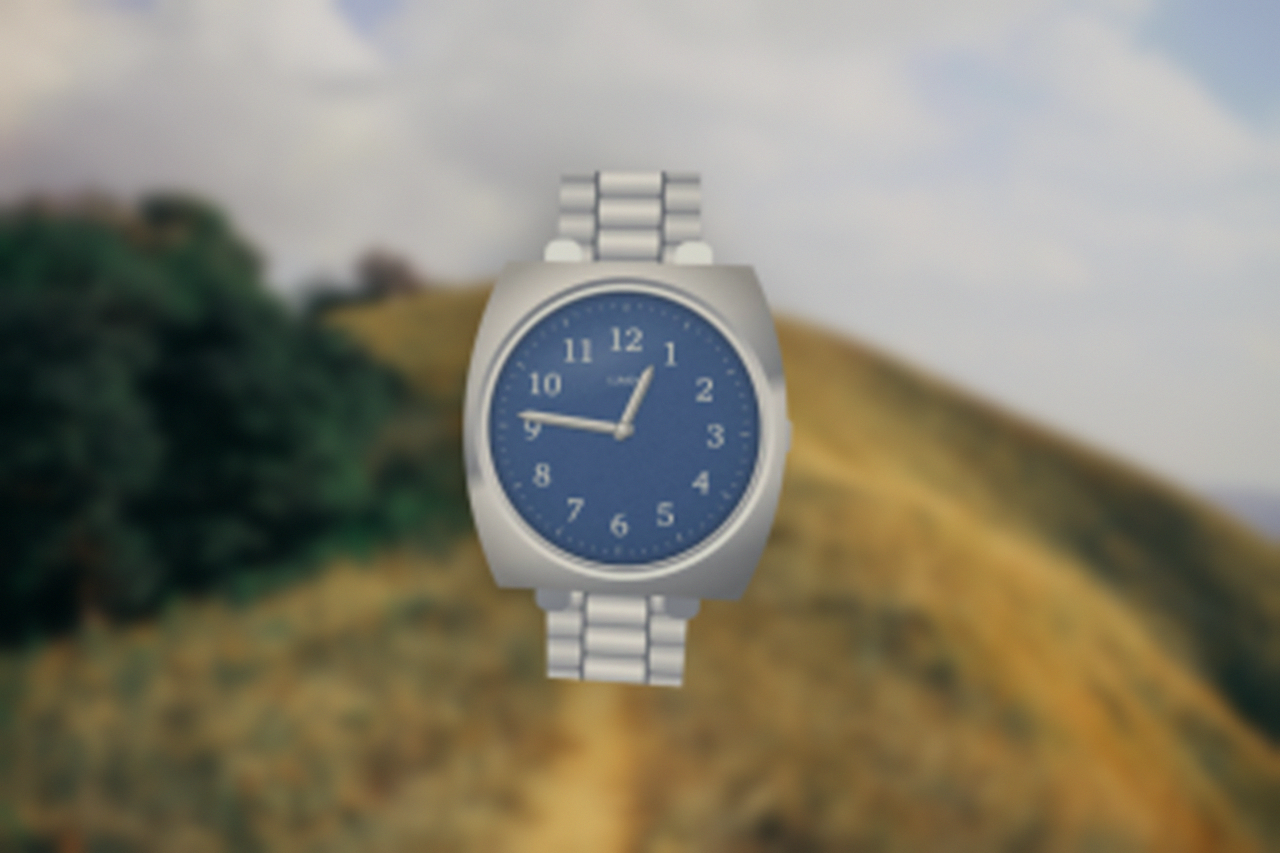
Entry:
12:46
